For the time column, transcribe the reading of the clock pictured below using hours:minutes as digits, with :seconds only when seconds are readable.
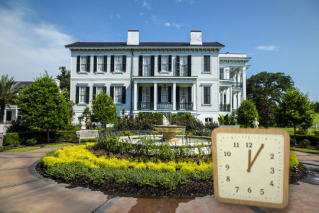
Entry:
12:05
